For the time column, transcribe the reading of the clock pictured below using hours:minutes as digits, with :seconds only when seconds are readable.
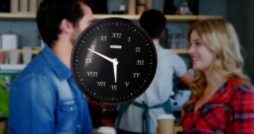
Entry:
5:49
